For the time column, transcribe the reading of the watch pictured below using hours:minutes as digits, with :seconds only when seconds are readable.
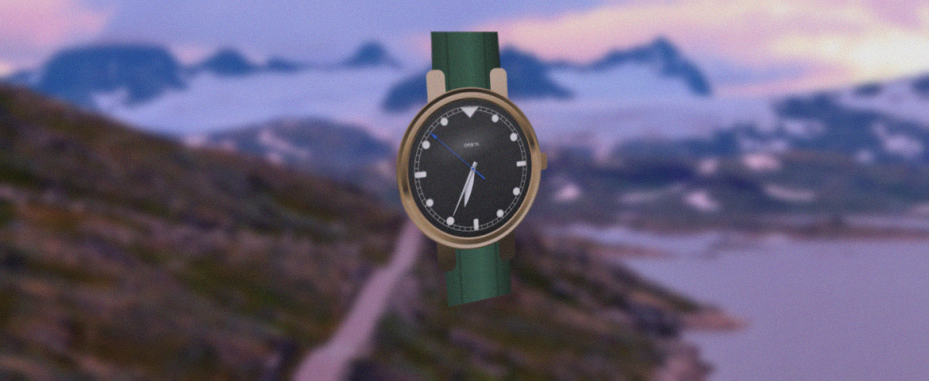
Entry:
6:34:52
